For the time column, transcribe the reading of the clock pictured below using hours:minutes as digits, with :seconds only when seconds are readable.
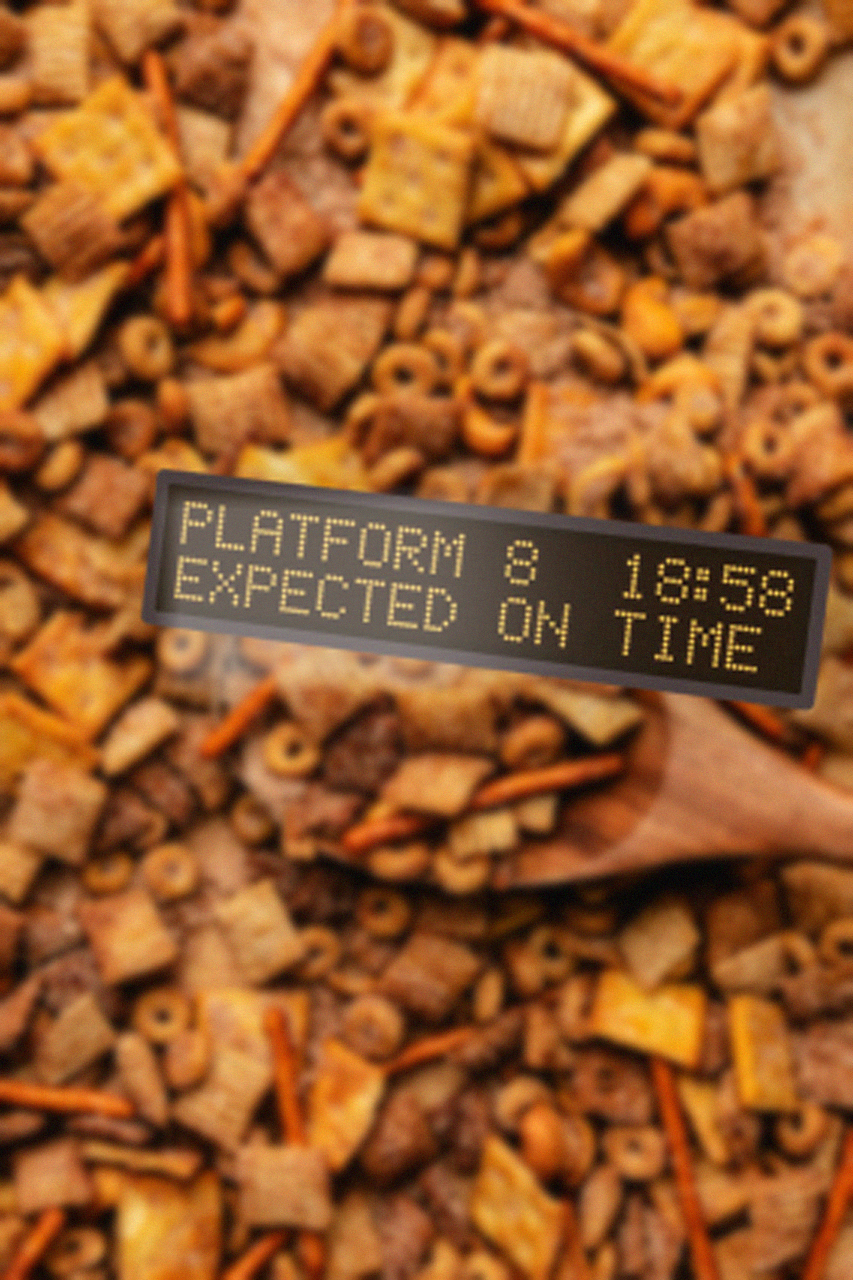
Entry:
18:58
